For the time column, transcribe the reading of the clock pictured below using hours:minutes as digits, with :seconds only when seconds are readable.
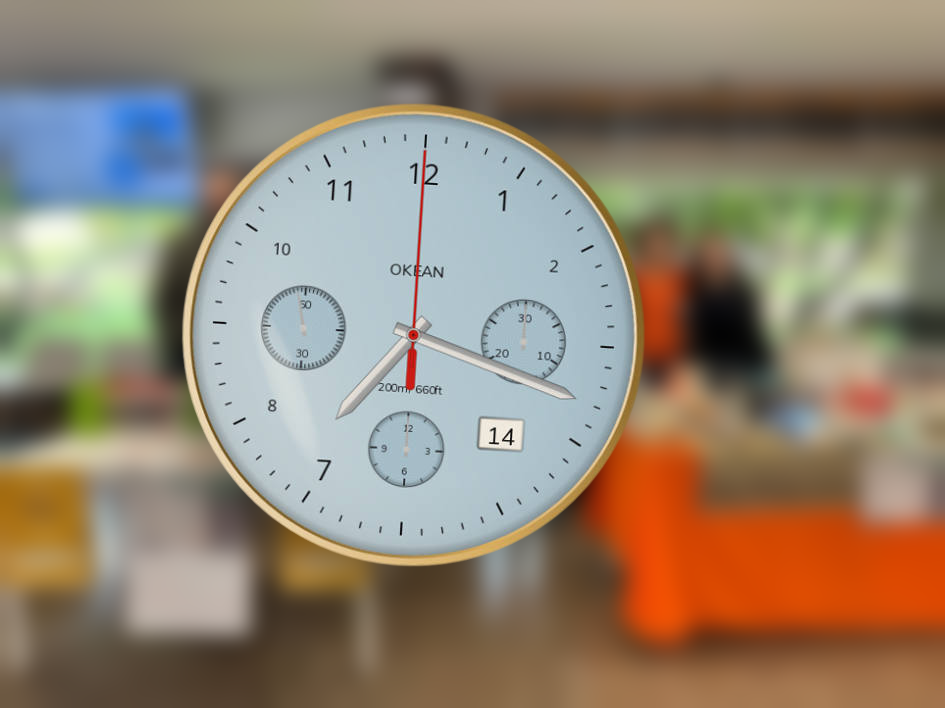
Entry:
7:17:58
